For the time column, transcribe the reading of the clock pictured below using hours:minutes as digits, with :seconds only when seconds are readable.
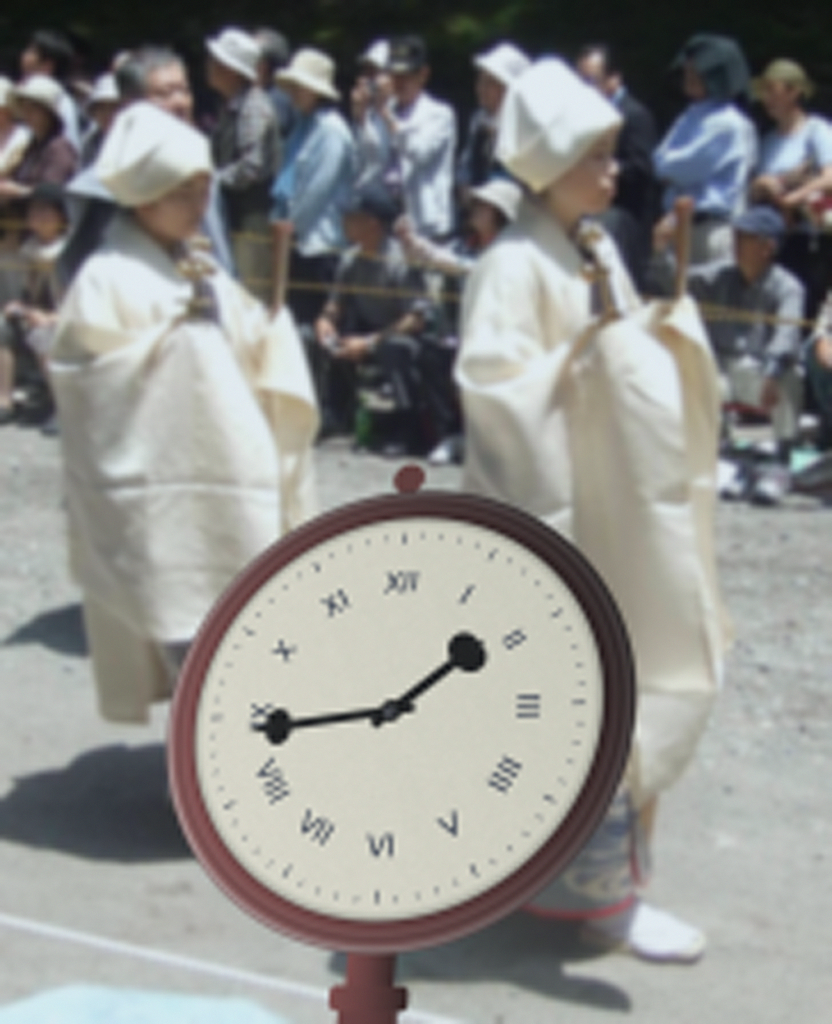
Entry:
1:44
